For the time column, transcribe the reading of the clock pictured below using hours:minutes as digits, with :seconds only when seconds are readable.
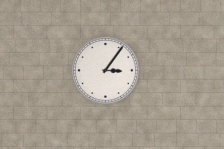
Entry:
3:06
